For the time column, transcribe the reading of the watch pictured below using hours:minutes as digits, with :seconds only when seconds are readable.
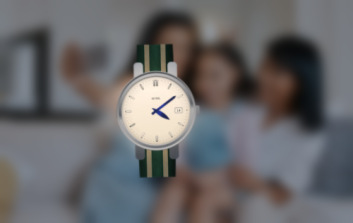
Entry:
4:09
